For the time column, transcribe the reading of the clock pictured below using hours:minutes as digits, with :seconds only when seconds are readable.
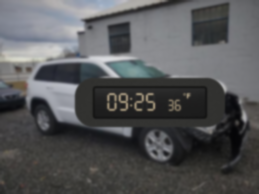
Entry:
9:25
